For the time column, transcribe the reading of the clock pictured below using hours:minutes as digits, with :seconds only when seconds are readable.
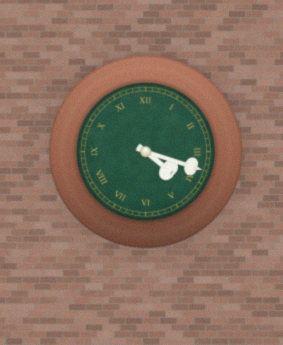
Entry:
4:18
